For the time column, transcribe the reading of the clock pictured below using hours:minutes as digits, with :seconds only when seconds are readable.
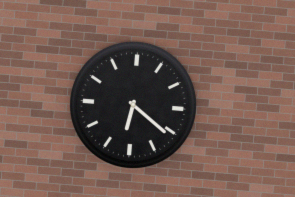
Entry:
6:21
